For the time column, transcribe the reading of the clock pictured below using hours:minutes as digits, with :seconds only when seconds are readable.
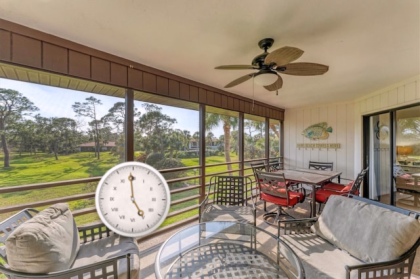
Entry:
4:59
